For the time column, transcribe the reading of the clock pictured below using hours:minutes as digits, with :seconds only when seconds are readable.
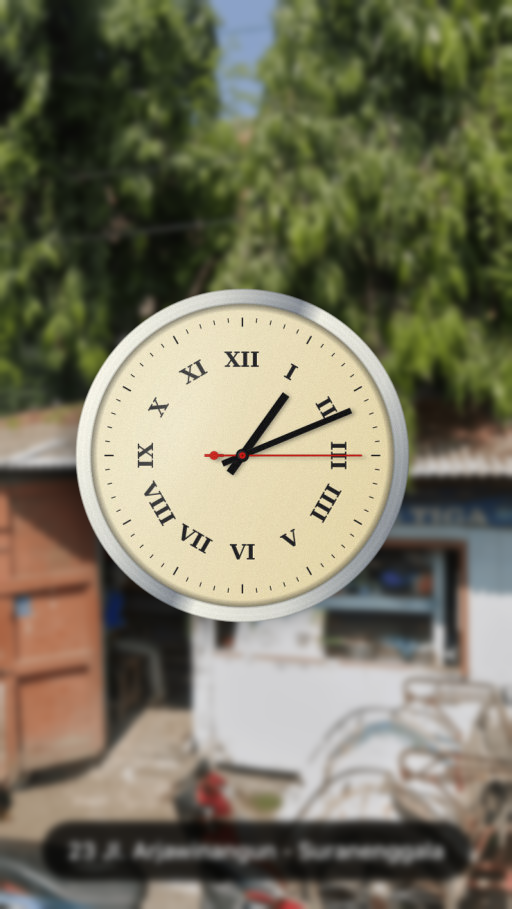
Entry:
1:11:15
